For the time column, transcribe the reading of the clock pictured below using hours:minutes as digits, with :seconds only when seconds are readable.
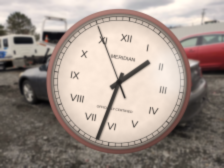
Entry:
1:31:55
